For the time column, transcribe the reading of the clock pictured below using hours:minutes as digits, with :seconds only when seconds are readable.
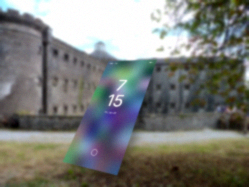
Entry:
7:15
